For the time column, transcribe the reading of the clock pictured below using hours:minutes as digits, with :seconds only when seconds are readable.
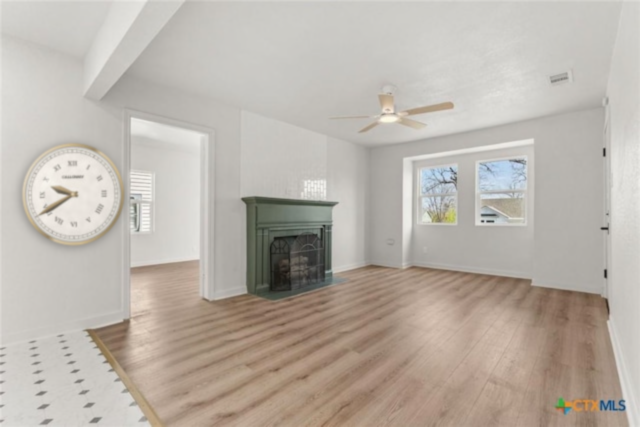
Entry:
9:40
